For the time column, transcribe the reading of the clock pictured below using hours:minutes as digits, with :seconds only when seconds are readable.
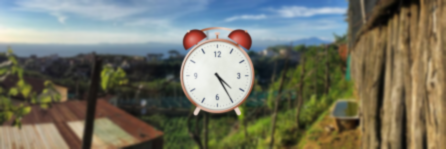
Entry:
4:25
